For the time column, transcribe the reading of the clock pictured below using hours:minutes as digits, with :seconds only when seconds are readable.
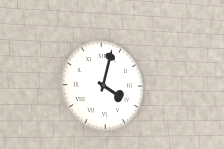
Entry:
4:03
